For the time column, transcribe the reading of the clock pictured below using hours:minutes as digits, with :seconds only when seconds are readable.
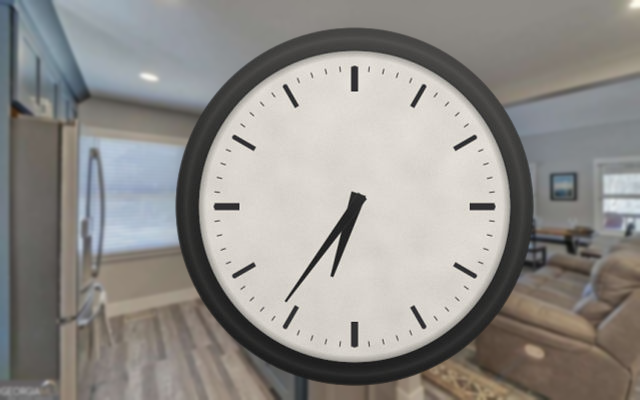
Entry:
6:36
